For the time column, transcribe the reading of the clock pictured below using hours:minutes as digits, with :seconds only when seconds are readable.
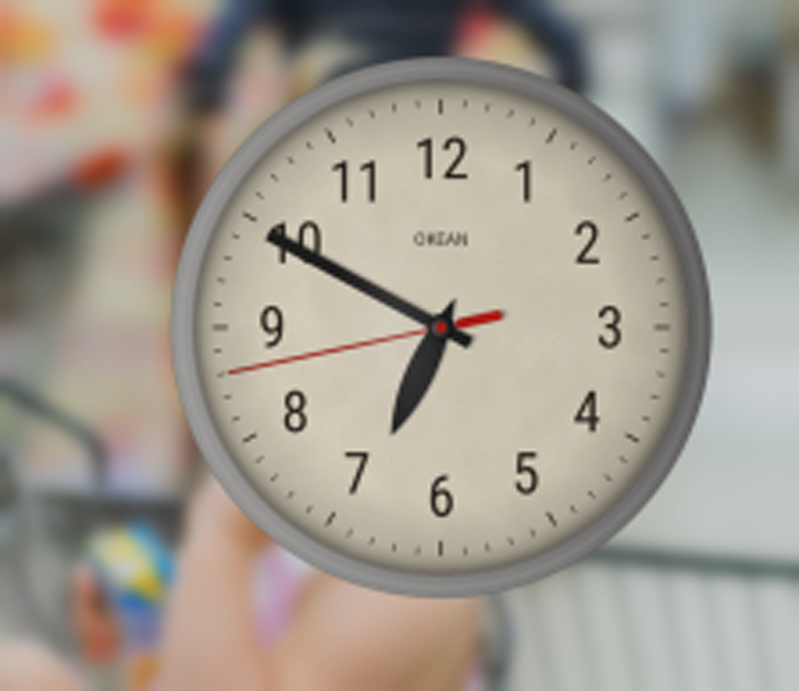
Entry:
6:49:43
